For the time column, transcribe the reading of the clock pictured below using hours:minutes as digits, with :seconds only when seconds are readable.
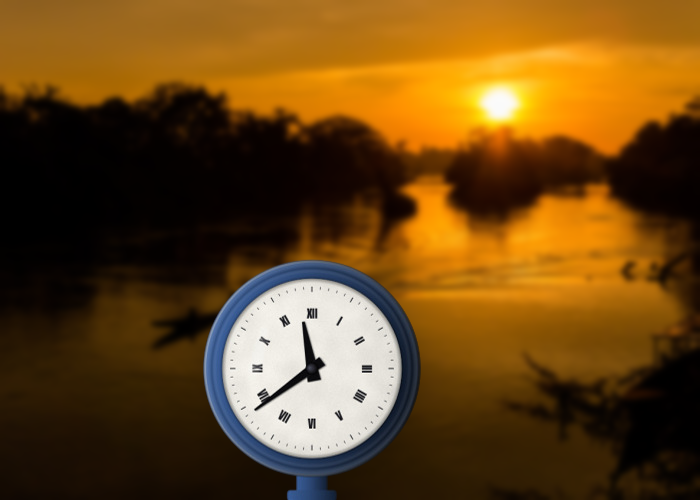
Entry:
11:39
